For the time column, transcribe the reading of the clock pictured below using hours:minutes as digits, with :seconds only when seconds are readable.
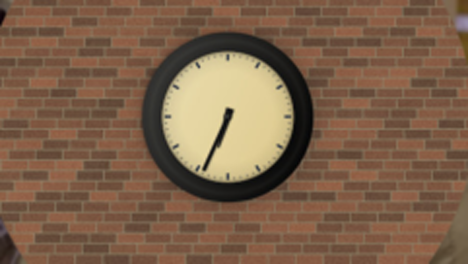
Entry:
6:34
